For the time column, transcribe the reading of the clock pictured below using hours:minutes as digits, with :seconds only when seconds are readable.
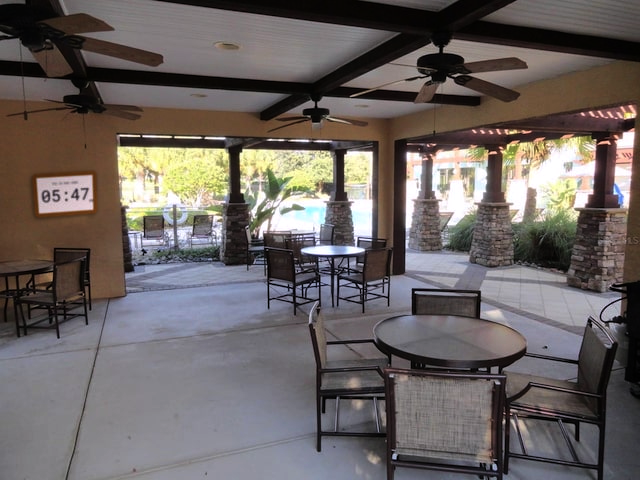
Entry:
5:47
